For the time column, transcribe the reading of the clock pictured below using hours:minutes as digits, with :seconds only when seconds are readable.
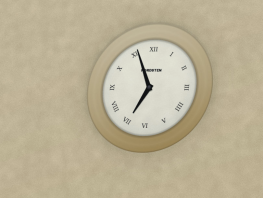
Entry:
6:56
